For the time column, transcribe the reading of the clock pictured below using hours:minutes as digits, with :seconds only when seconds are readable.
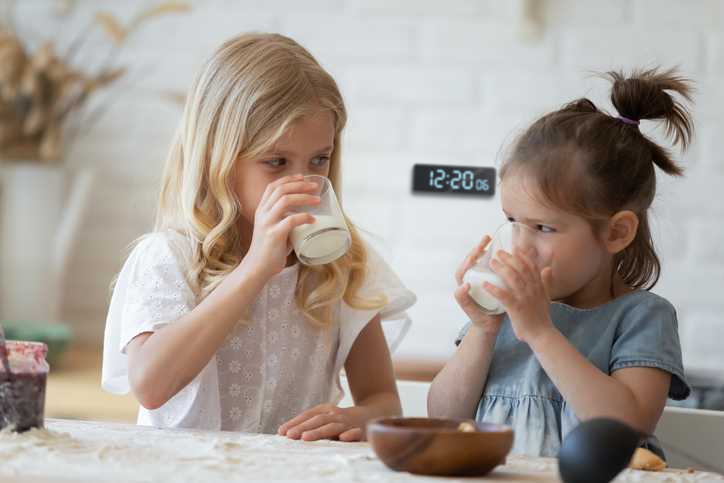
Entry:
12:20
